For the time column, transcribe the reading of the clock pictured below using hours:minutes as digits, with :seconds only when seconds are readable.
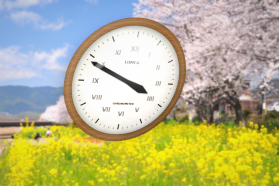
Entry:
3:49
